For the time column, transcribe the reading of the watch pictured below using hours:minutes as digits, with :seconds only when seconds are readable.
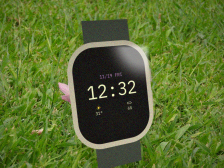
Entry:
12:32
